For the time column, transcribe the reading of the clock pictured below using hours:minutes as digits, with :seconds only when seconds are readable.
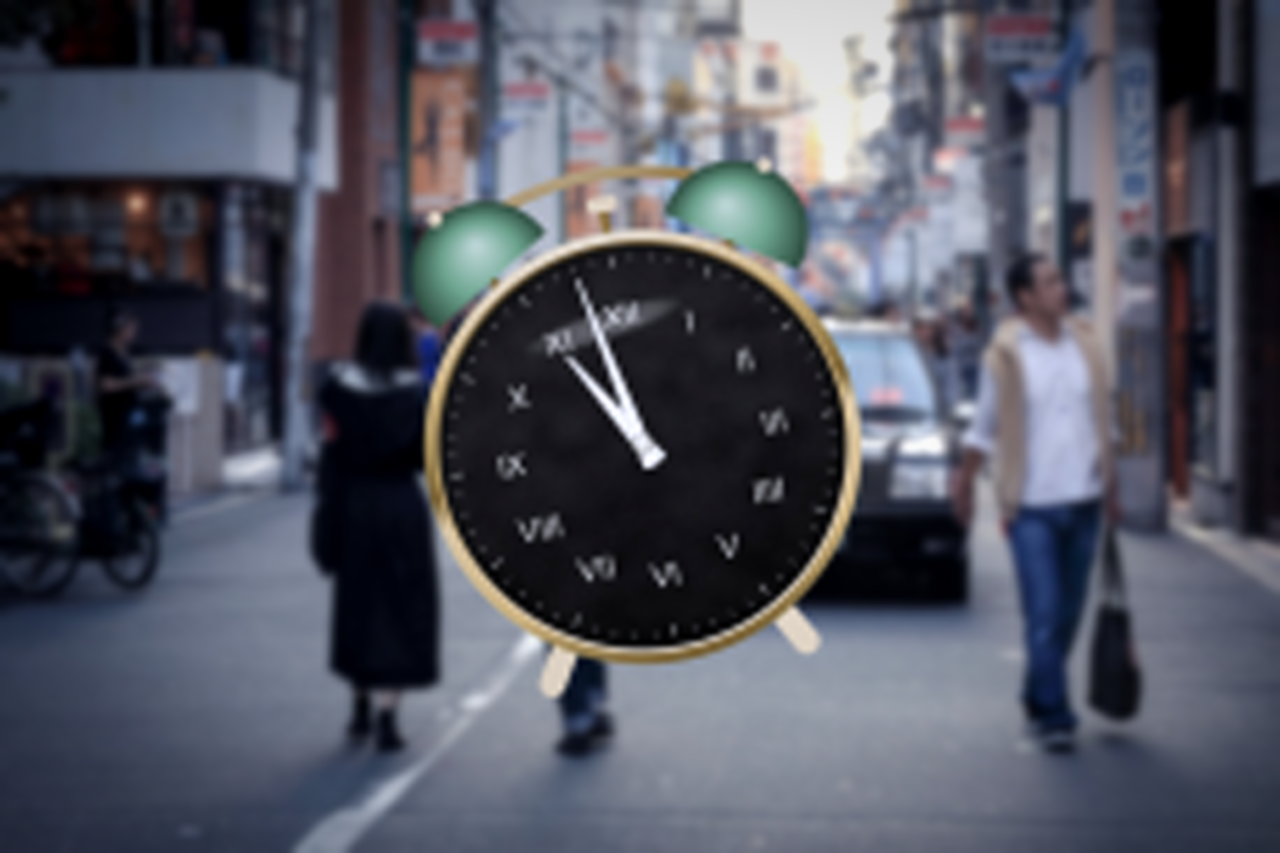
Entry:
10:58
